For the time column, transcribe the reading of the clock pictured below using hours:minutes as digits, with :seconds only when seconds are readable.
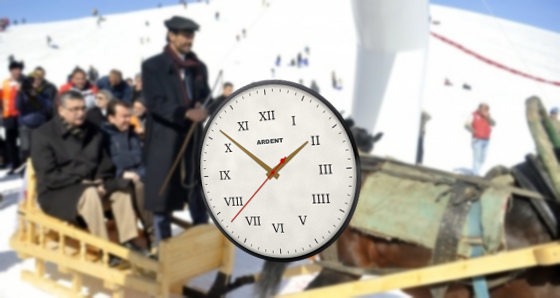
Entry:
1:51:38
